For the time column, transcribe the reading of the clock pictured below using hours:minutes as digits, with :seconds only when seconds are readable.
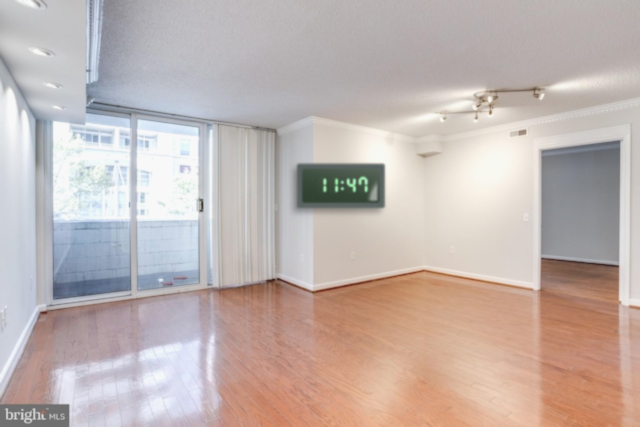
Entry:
11:47
